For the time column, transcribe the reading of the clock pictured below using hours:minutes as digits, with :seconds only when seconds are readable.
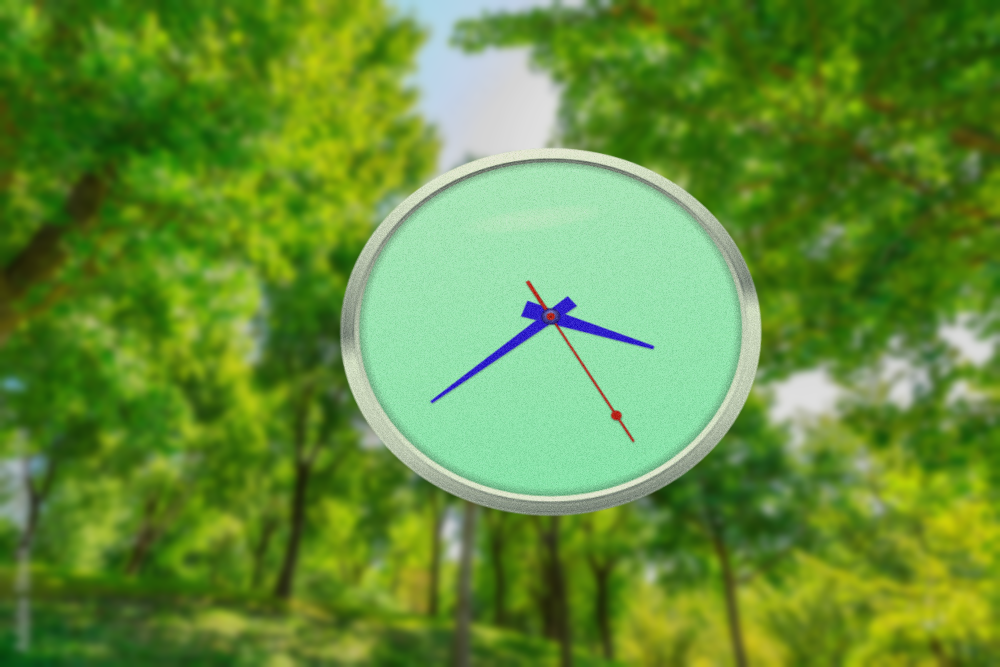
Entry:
3:38:25
